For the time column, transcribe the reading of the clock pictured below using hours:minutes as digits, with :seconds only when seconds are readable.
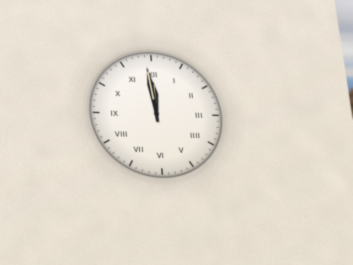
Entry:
11:59
